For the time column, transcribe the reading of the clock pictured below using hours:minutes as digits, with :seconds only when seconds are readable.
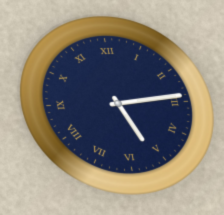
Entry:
5:14
